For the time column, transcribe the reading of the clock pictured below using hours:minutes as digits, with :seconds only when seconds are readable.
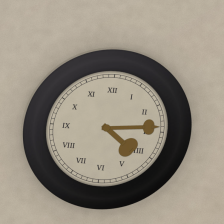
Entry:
4:14
